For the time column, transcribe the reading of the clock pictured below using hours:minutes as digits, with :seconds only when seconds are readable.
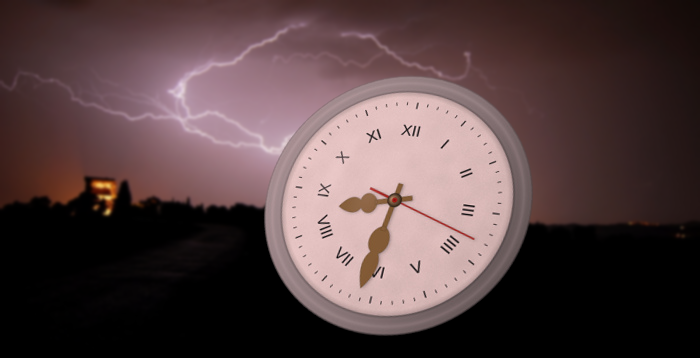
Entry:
8:31:18
